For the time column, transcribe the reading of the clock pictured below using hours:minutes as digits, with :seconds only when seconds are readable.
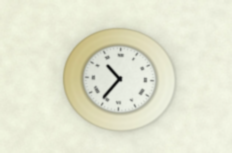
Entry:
10:36
